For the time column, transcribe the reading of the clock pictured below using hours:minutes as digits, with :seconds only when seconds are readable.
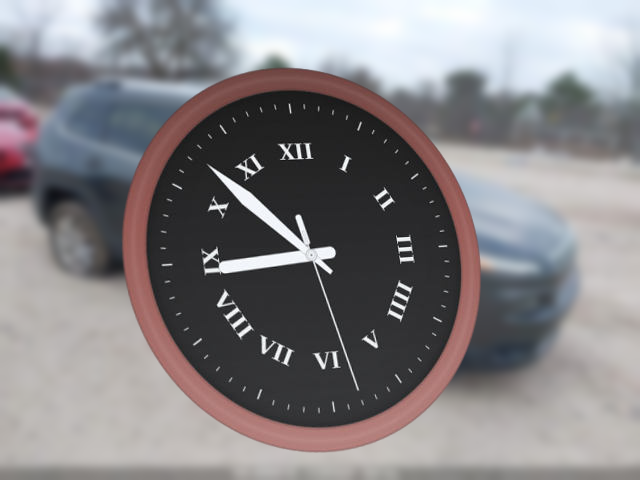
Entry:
8:52:28
